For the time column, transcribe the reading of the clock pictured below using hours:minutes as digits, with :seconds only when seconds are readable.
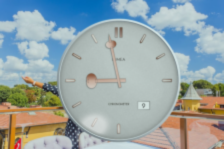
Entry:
8:58
